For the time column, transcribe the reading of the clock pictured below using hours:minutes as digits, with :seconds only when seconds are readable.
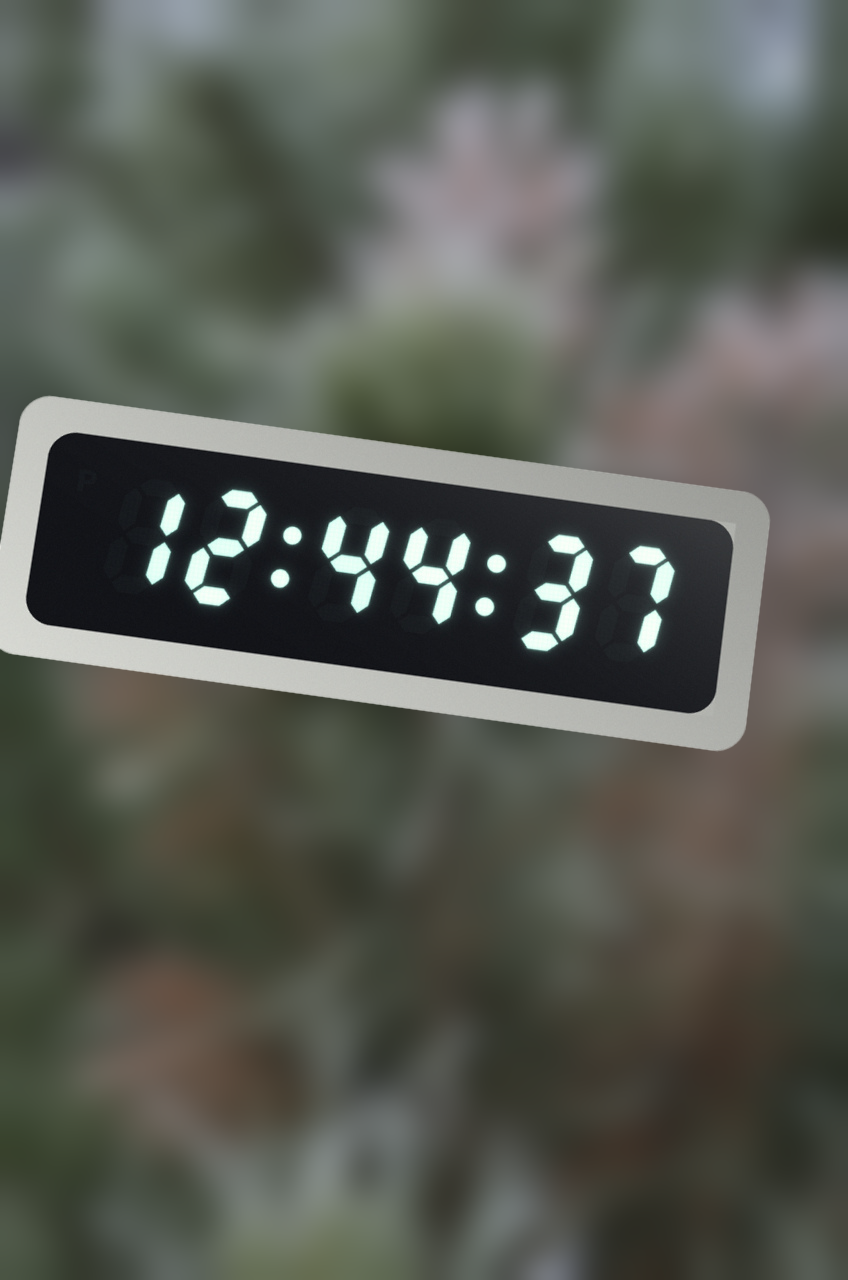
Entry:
12:44:37
